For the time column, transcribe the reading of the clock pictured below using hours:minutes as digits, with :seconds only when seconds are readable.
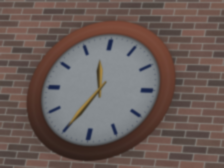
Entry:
11:35
